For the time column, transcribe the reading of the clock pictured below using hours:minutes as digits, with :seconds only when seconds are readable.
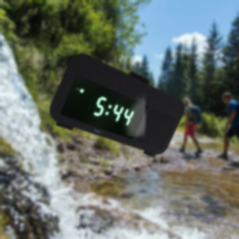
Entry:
5:44
